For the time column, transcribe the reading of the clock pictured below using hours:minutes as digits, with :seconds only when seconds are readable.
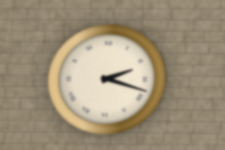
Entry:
2:18
